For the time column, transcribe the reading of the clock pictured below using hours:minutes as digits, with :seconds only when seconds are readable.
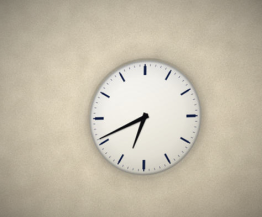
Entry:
6:41
